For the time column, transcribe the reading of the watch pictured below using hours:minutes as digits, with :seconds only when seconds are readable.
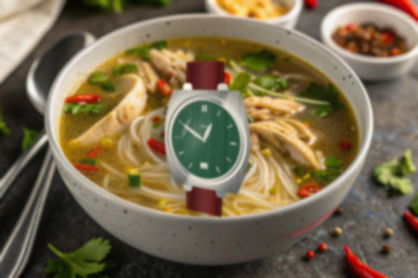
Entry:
12:50
